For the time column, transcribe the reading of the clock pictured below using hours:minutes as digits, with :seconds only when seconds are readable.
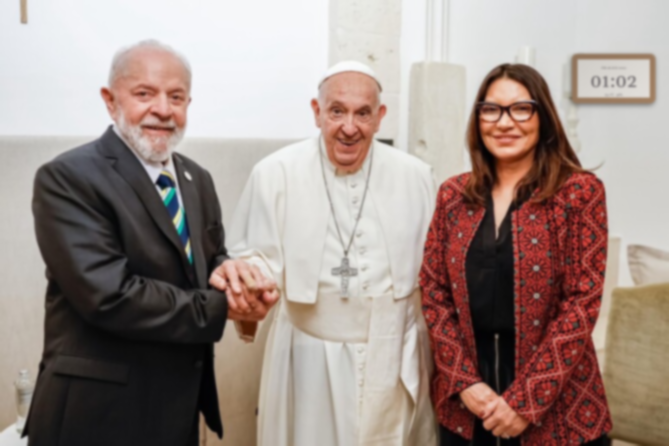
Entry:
1:02
